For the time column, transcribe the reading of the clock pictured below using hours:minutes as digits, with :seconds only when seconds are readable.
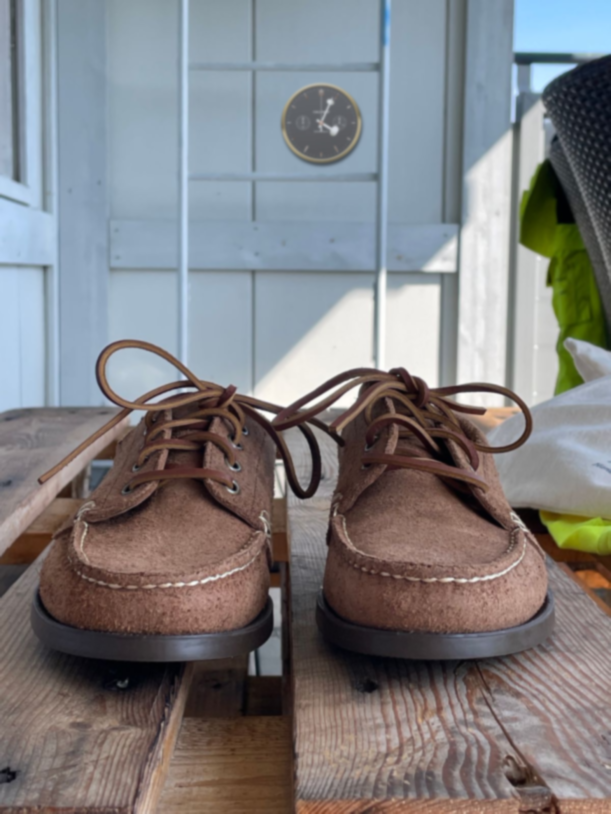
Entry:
4:04
